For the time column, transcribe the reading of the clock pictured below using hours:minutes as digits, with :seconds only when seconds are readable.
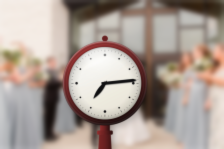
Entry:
7:14
